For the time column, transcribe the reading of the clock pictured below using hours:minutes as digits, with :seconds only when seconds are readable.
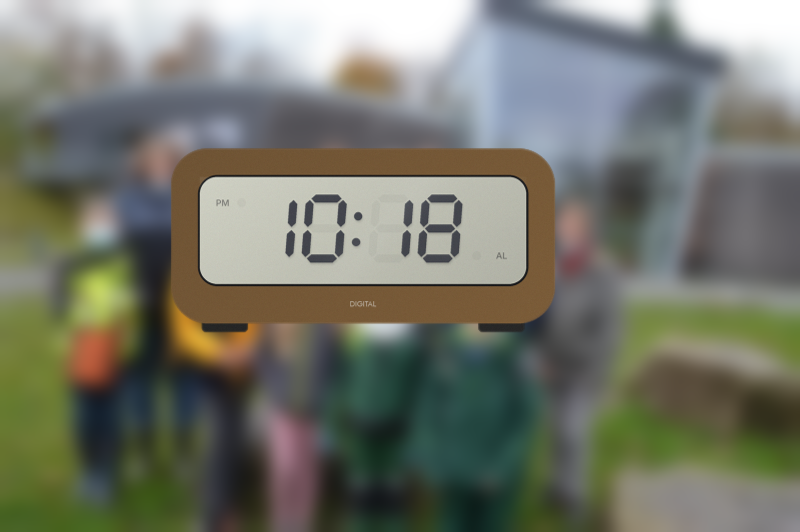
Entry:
10:18
